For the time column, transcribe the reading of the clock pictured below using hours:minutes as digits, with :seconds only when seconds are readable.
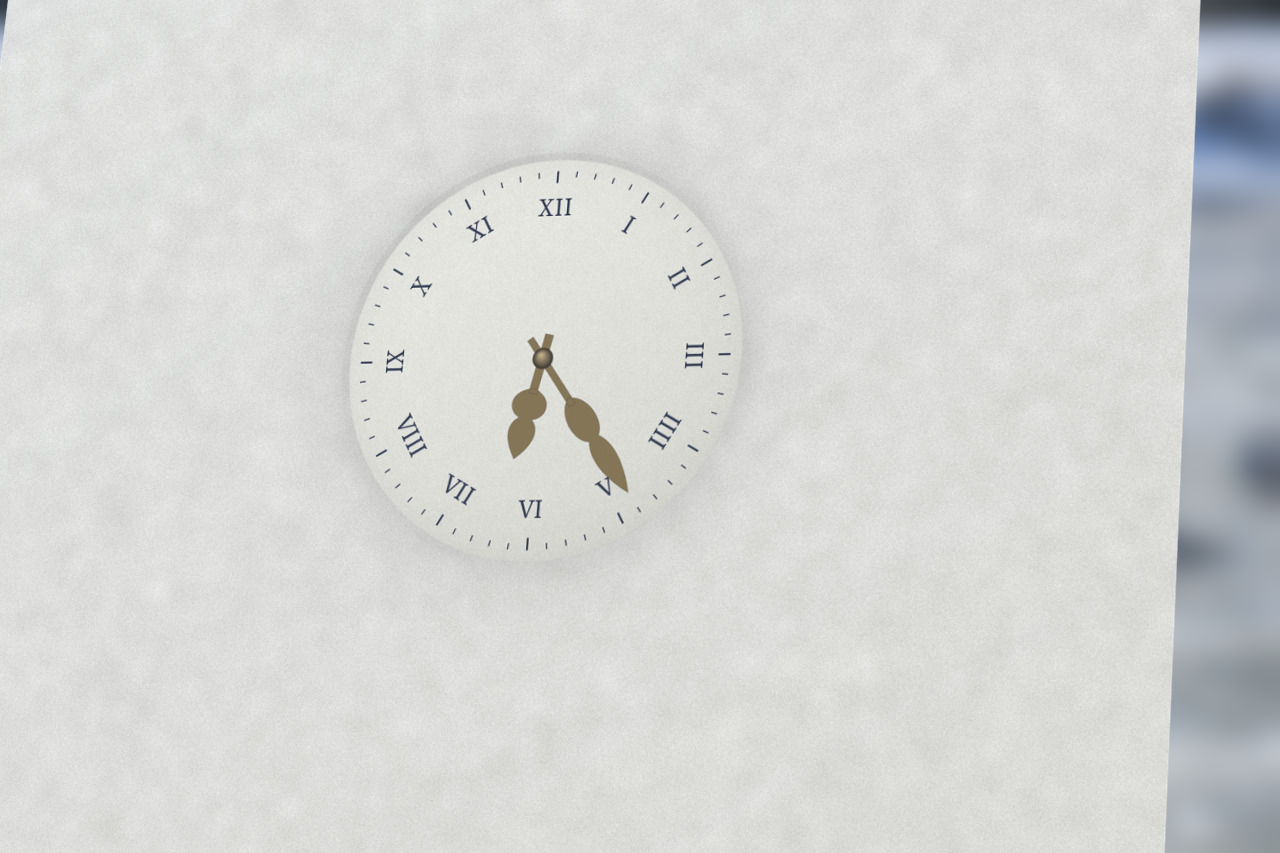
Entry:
6:24
